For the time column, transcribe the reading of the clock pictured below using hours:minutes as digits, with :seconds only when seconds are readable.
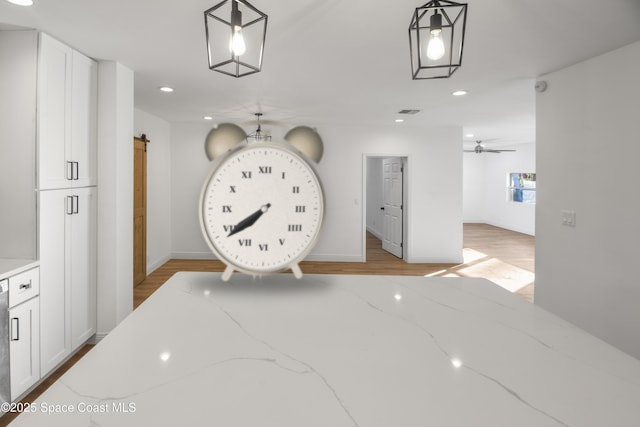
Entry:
7:39
